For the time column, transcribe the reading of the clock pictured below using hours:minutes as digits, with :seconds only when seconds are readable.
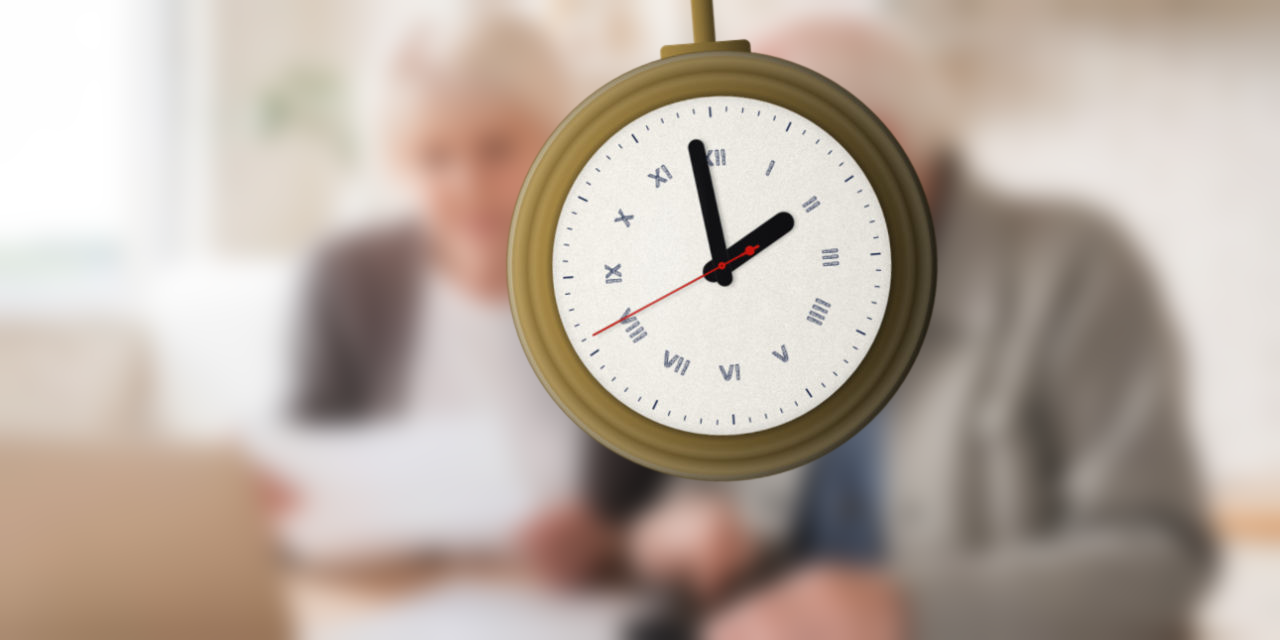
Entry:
1:58:41
